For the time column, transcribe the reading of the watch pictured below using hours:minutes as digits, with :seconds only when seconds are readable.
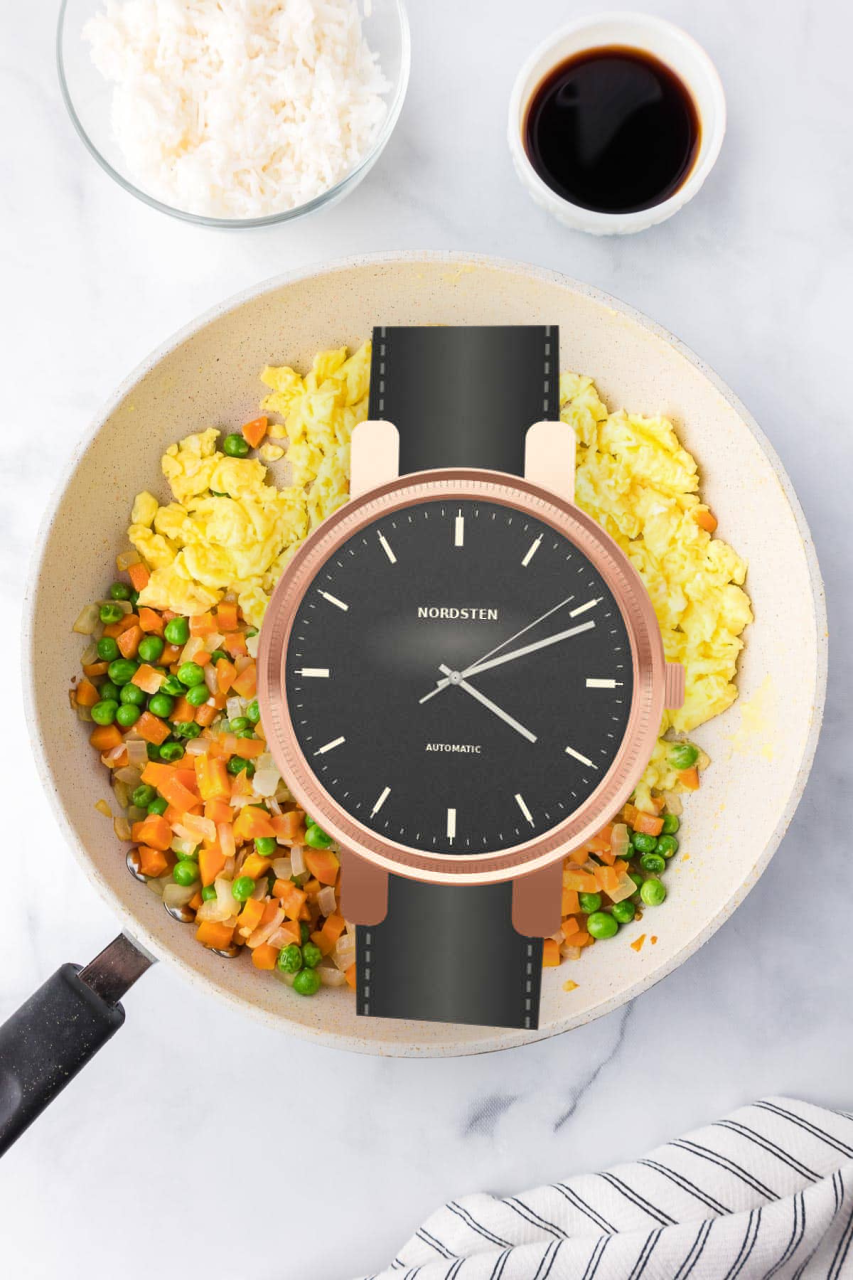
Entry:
4:11:09
